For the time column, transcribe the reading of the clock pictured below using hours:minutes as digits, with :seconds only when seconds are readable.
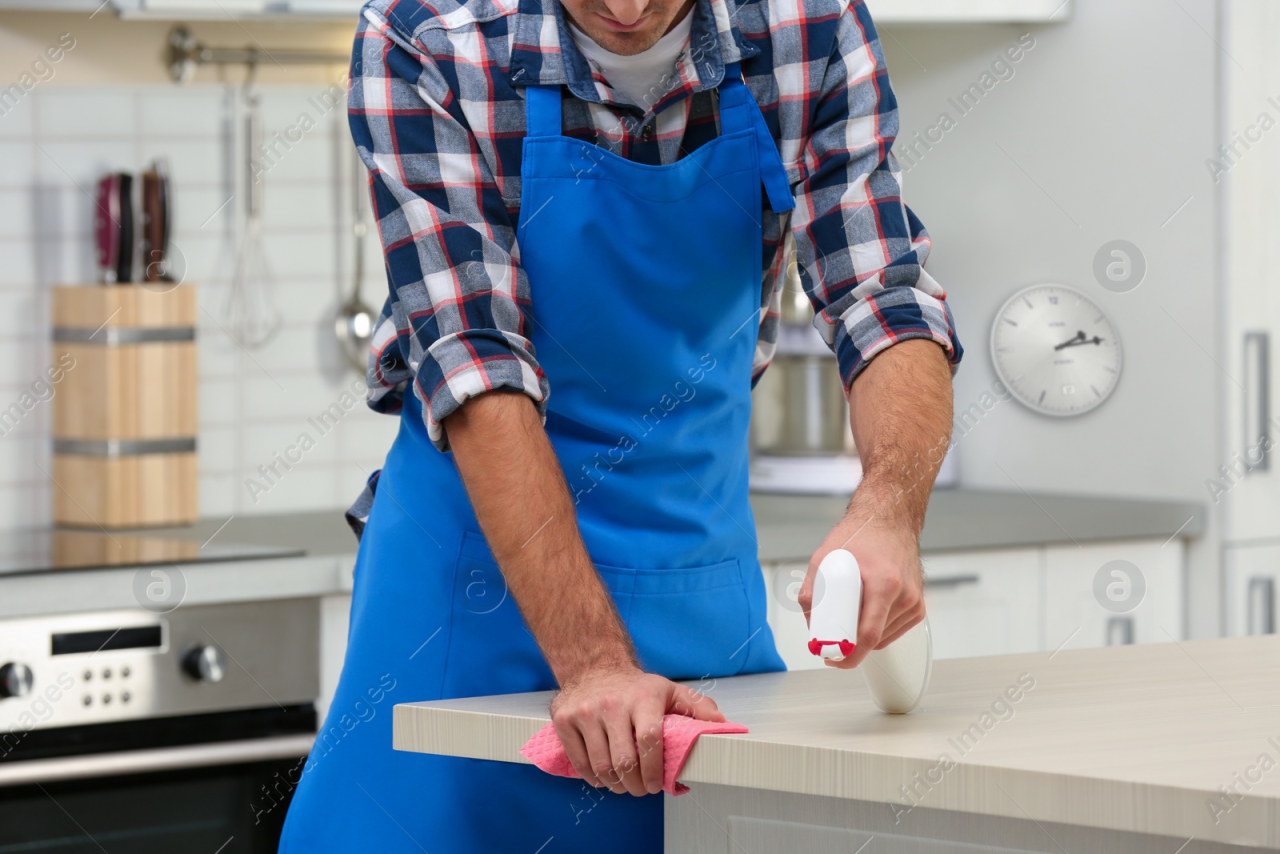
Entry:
2:14
